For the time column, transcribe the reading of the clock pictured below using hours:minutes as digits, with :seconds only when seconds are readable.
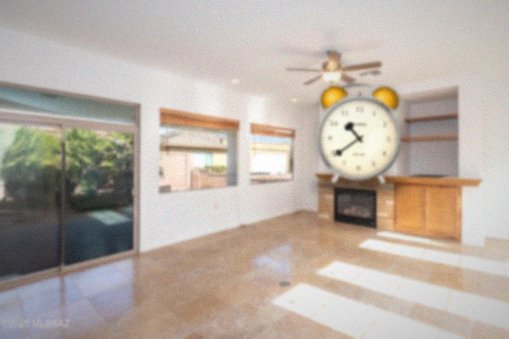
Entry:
10:39
